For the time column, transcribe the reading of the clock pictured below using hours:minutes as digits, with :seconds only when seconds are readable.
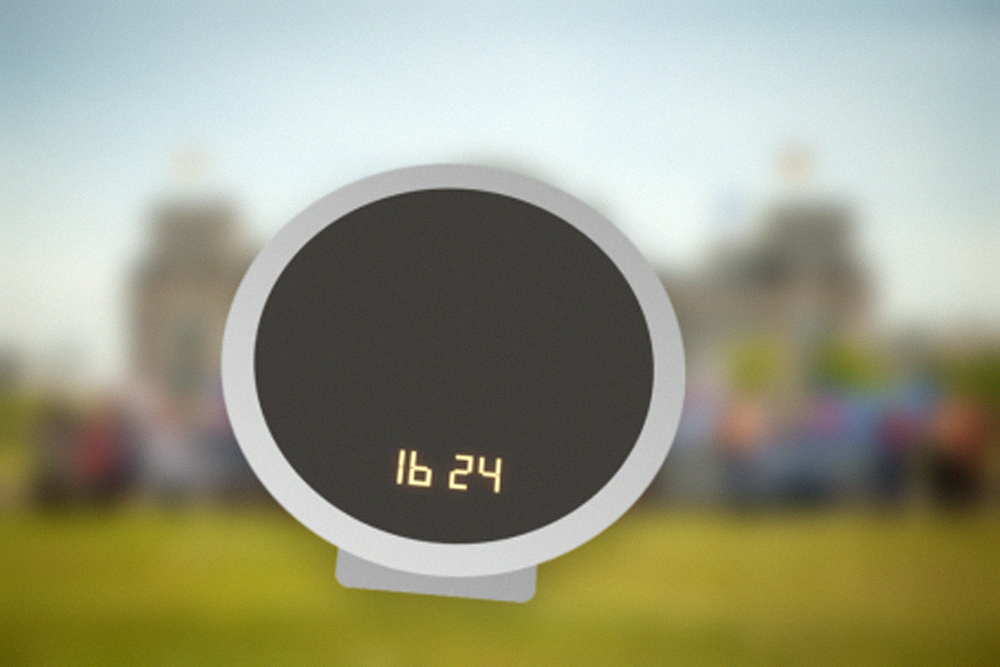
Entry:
16:24
